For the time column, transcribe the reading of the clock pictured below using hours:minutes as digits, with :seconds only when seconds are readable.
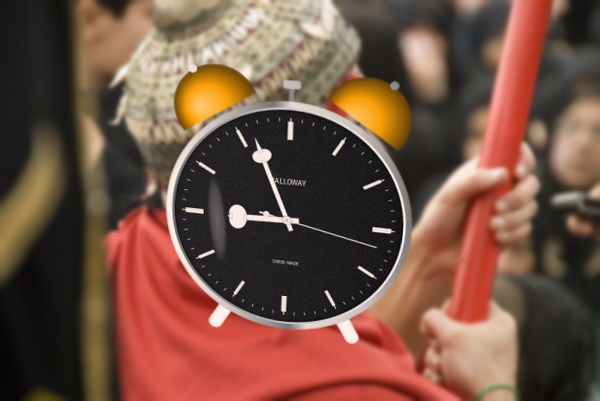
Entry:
8:56:17
